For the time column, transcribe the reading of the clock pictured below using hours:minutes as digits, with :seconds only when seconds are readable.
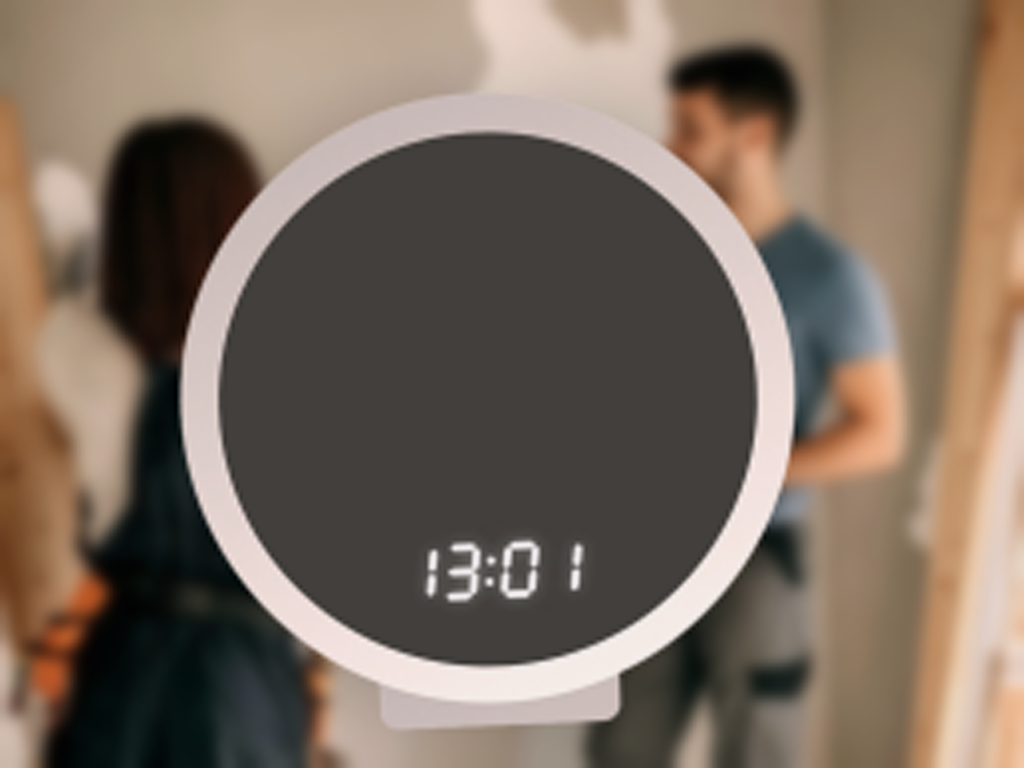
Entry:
13:01
